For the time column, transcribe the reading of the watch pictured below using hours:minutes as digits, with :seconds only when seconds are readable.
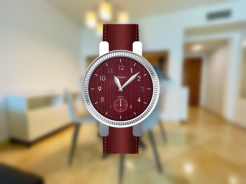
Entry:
11:08
